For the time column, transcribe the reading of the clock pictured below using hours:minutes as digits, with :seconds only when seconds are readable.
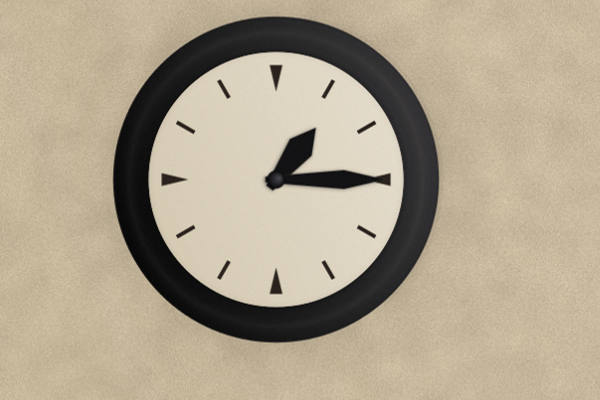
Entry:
1:15
